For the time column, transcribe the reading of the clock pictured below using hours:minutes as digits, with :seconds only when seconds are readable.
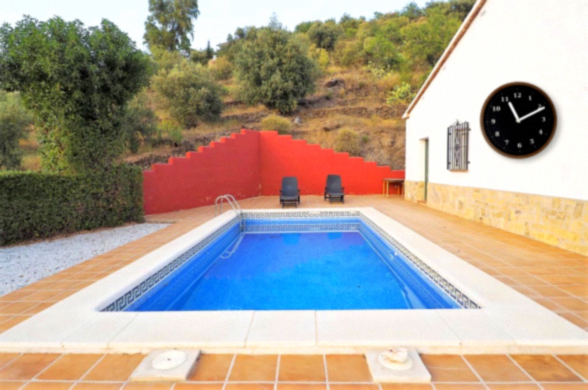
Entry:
11:11
